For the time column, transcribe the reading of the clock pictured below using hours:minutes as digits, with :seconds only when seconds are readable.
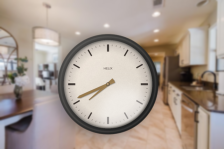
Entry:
7:41
